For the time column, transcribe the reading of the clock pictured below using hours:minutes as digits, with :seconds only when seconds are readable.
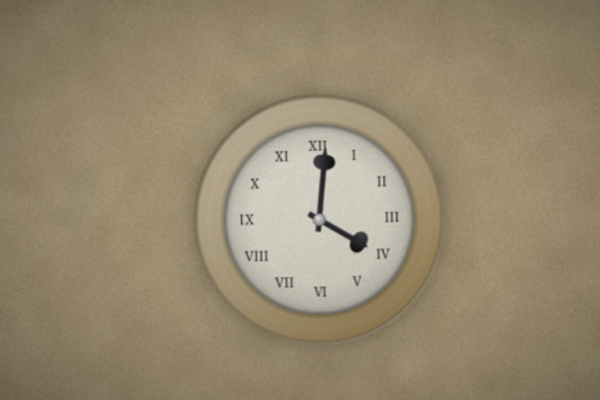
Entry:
4:01
